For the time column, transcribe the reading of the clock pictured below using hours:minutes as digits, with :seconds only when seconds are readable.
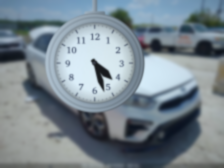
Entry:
4:27
